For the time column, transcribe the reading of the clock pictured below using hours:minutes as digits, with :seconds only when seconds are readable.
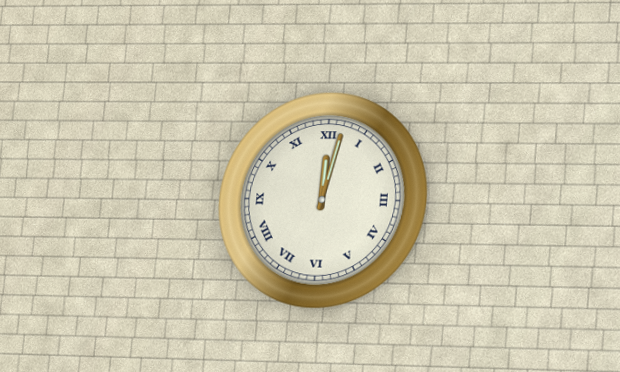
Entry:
12:02
